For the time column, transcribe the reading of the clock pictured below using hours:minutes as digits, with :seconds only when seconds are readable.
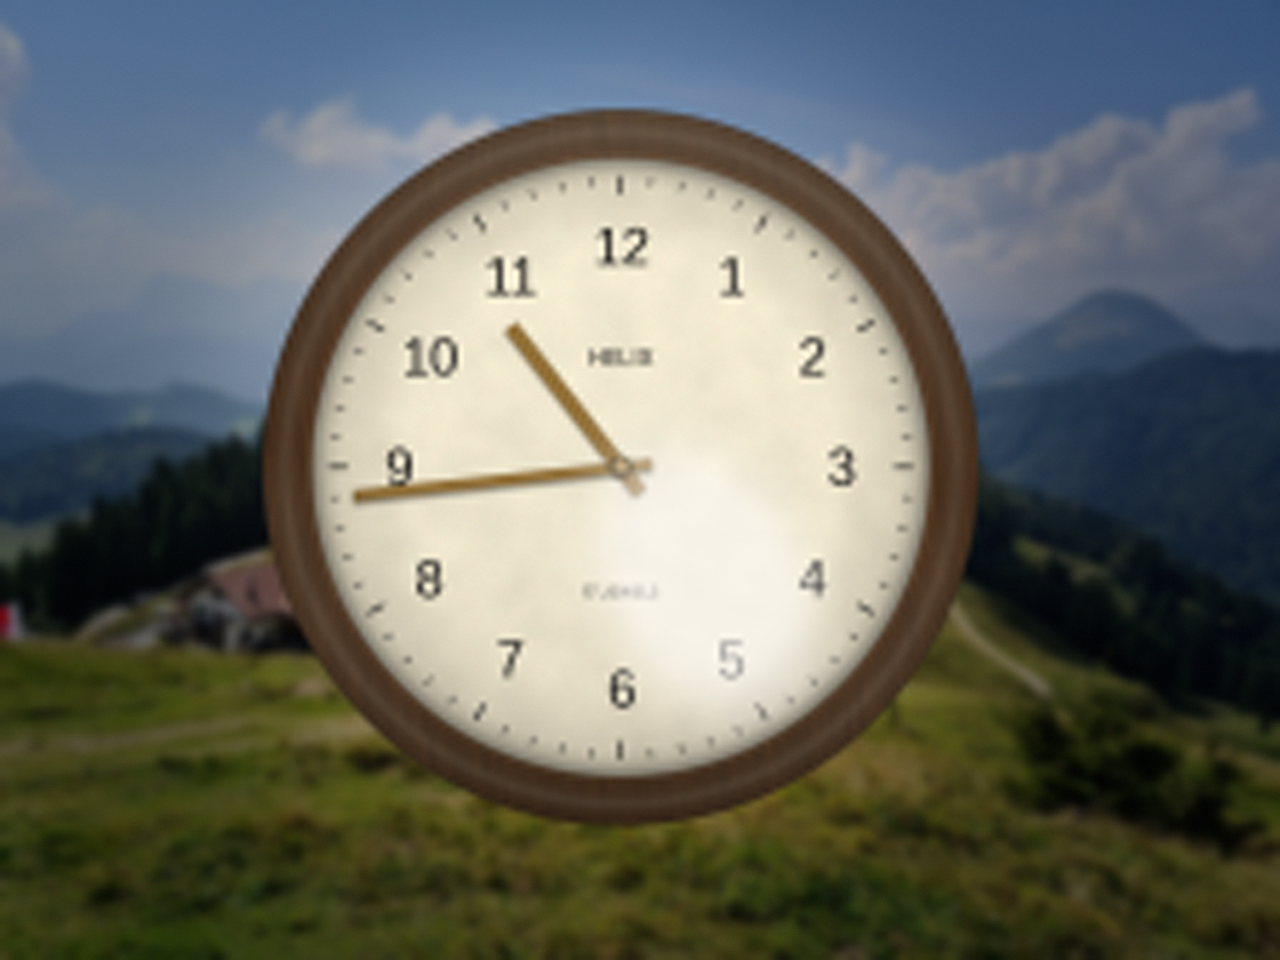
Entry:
10:44
